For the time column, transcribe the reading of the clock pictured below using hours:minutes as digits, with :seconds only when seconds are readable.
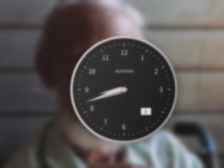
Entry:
8:42
